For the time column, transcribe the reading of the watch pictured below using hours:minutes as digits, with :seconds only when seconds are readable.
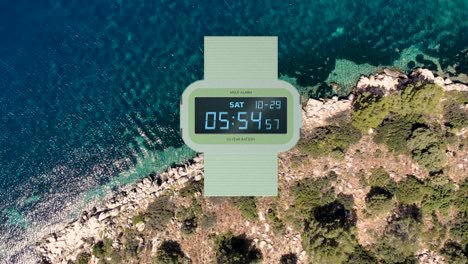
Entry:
5:54:57
